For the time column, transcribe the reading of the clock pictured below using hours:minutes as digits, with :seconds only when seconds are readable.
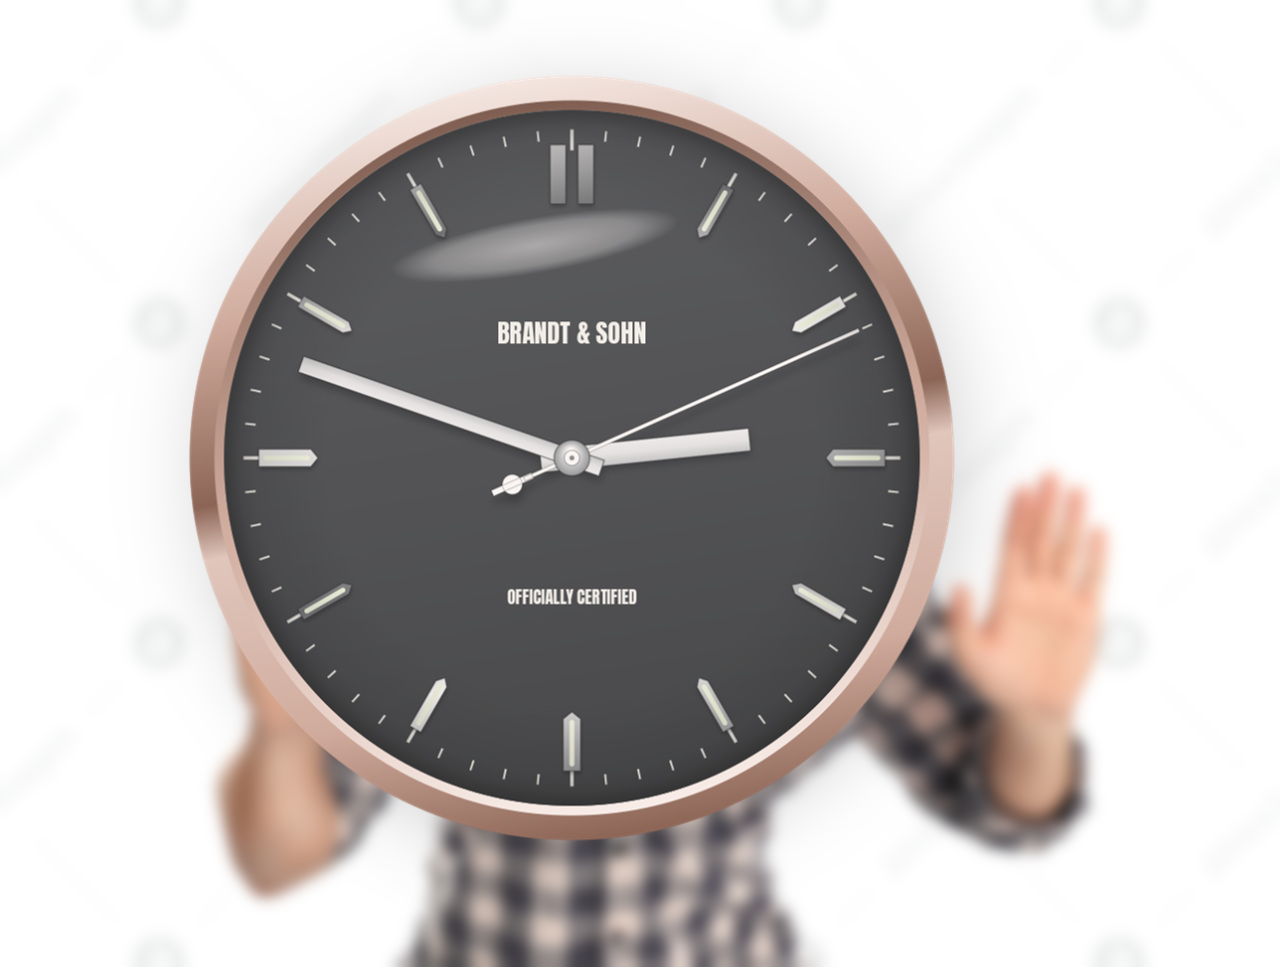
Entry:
2:48:11
